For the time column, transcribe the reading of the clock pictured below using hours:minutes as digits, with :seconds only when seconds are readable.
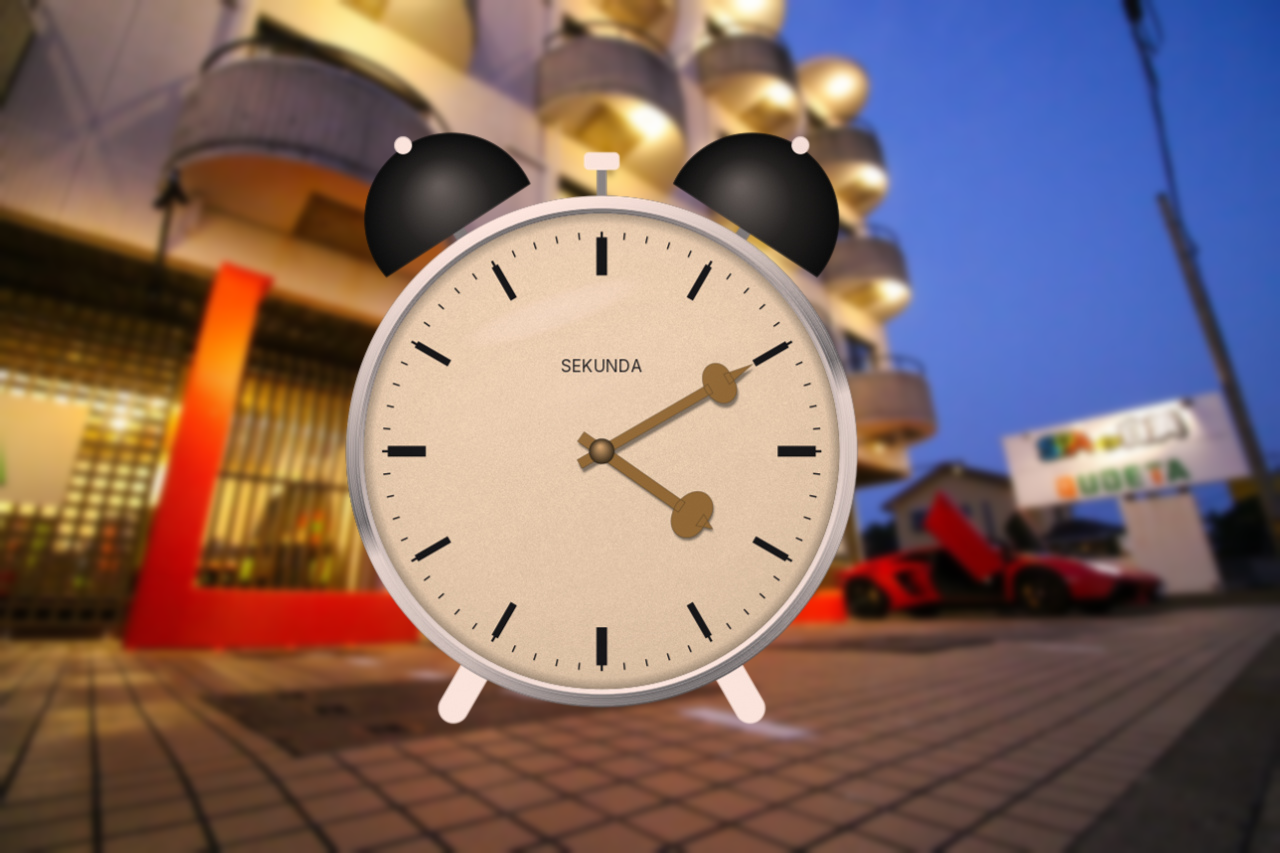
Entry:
4:10
